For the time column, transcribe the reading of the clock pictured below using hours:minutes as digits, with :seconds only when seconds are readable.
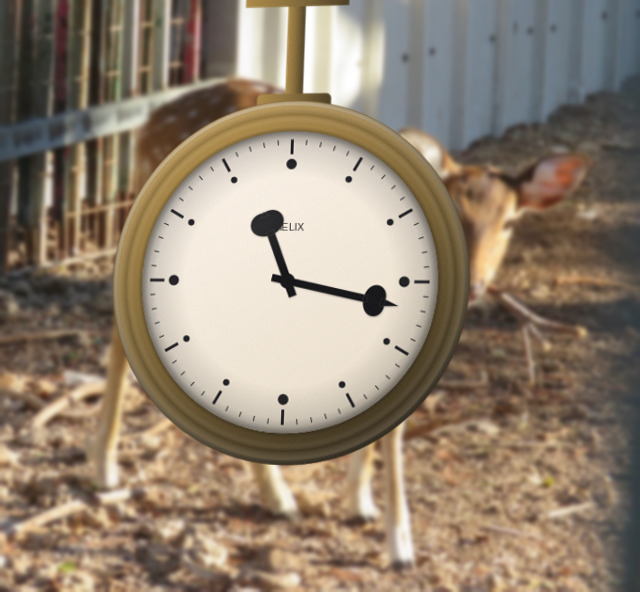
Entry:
11:17
